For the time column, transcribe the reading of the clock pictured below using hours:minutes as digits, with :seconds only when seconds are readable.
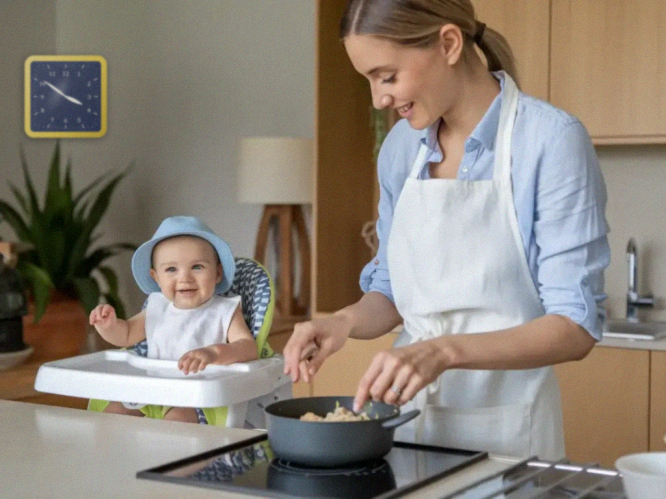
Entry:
3:51
